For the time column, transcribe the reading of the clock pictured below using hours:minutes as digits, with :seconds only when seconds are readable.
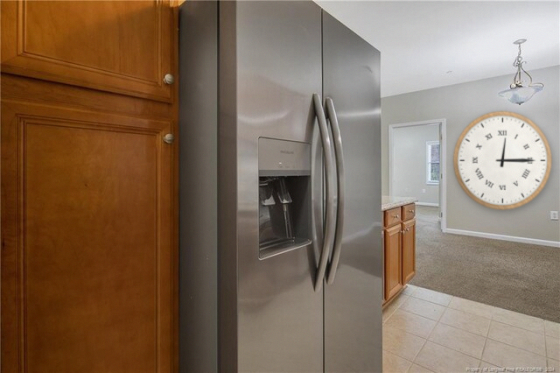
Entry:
12:15
